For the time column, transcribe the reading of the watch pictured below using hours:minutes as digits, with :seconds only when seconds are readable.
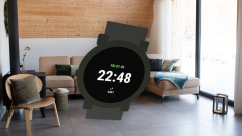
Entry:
22:48
